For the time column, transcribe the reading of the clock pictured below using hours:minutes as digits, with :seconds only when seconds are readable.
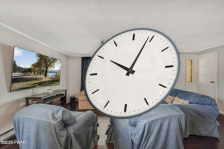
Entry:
10:04
